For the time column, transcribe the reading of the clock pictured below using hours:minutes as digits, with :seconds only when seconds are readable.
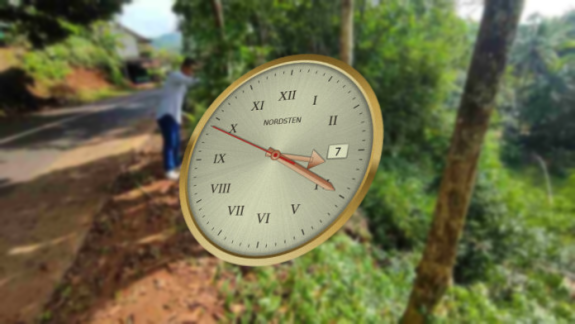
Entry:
3:19:49
